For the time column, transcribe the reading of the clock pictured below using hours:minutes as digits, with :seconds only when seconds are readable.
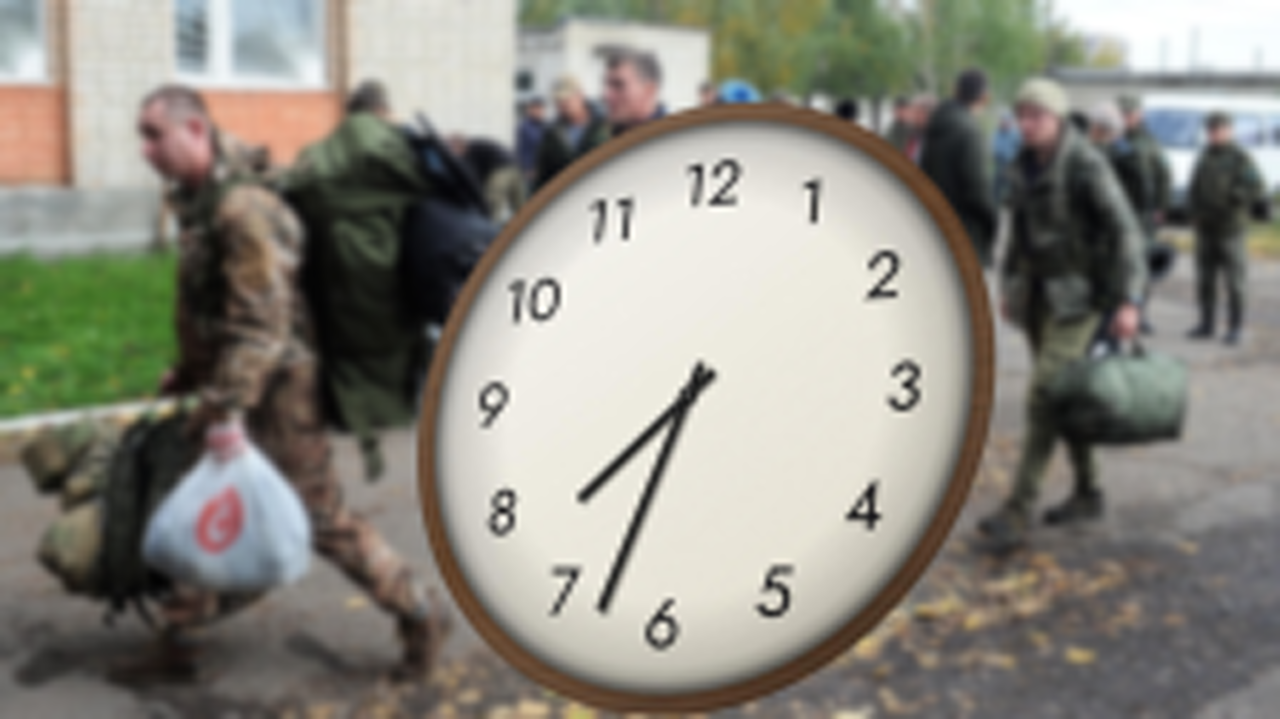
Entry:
7:33
